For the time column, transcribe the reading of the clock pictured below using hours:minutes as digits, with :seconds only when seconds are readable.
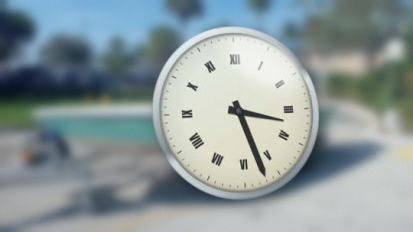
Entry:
3:27
